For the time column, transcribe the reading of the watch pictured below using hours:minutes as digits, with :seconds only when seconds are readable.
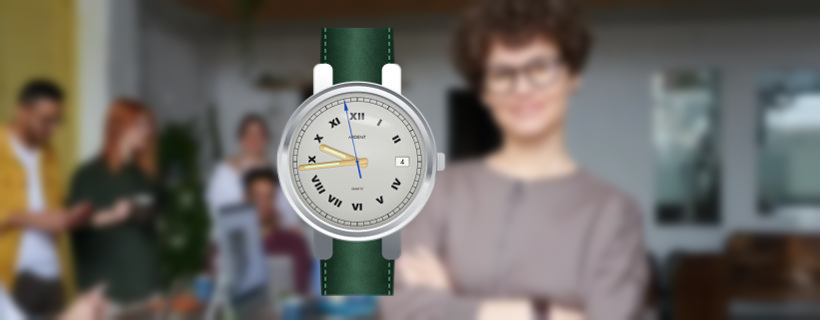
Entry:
9:43:58
